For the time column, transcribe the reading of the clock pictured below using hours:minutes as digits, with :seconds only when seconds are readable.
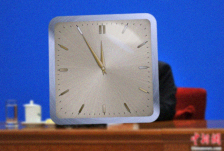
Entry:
11:55
